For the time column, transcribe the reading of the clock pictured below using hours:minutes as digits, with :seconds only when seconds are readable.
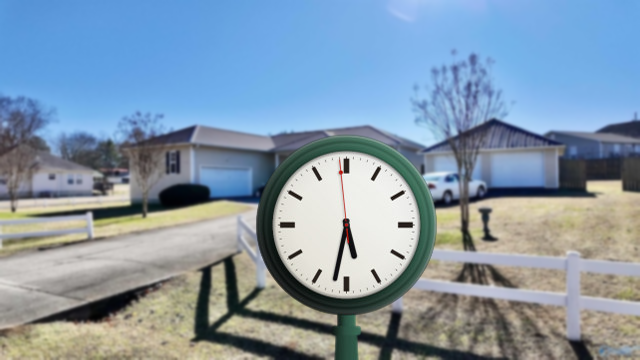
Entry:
5:31:59
